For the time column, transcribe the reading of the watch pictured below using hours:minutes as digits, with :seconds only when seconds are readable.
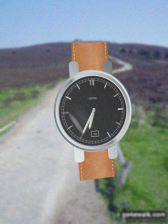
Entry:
6:35
